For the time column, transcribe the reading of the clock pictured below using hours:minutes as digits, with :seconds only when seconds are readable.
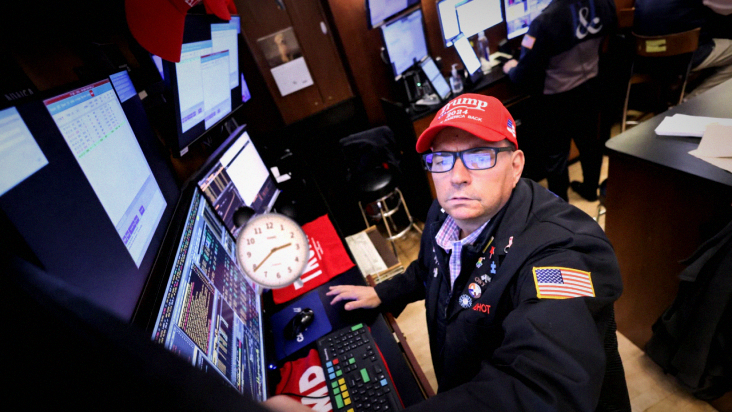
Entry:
2:39
